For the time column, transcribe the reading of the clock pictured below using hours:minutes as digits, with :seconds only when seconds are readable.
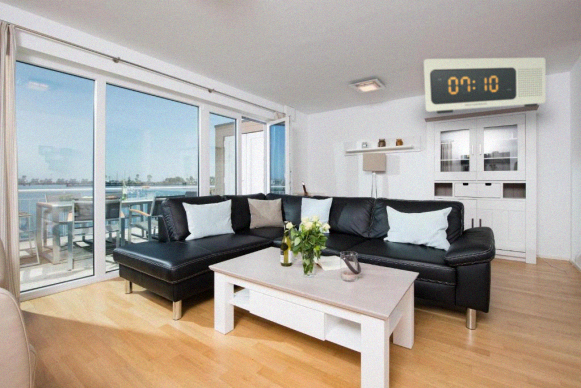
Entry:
7:10
